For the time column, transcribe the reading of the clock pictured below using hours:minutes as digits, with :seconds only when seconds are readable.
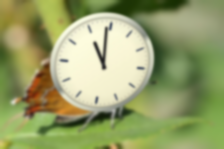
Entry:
10:59
